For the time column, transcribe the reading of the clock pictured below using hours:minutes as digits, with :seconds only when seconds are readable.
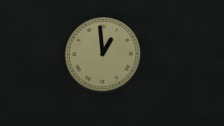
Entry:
12:59
